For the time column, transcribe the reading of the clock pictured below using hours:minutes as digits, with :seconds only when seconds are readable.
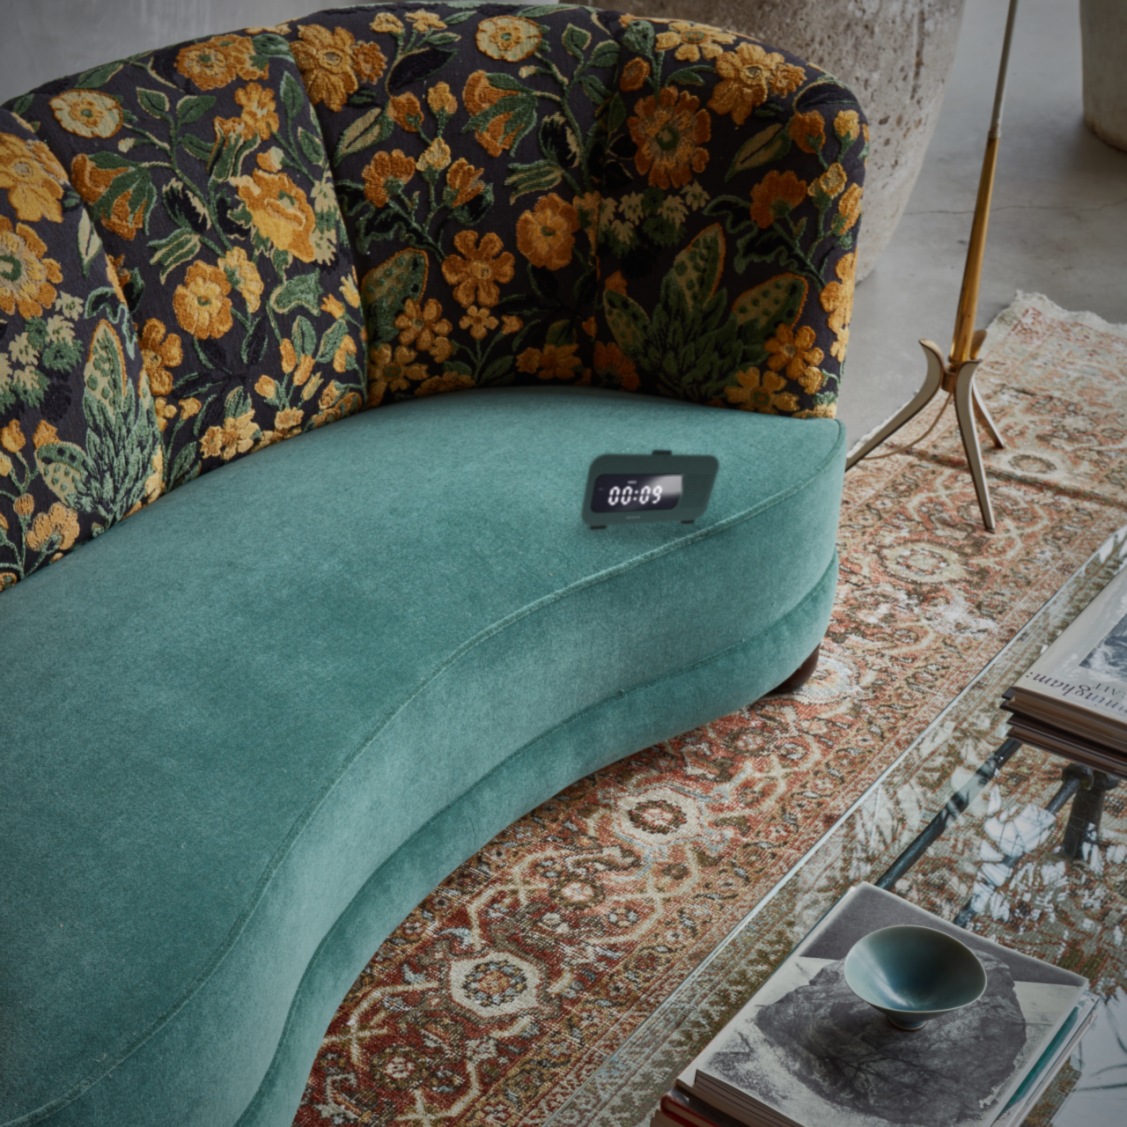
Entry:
0:09
